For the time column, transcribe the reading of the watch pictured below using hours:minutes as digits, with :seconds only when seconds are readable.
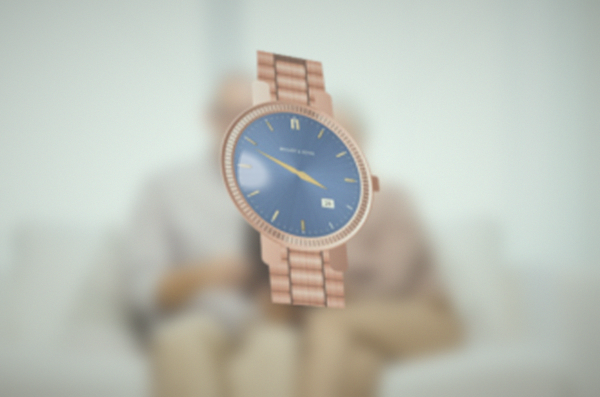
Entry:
3:49
